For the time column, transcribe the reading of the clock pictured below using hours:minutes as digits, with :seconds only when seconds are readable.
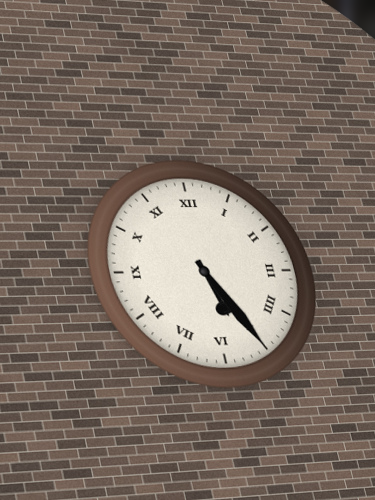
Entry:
5:25
